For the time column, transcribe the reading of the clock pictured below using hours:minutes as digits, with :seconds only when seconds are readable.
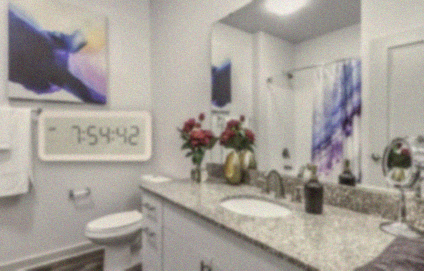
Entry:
7:54:42
